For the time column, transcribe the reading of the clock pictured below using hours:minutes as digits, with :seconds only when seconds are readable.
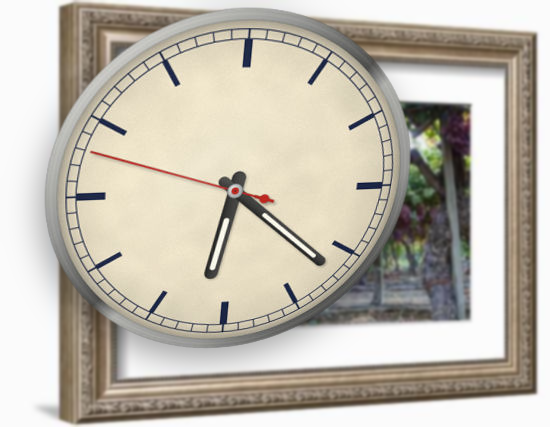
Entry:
6:21:48
